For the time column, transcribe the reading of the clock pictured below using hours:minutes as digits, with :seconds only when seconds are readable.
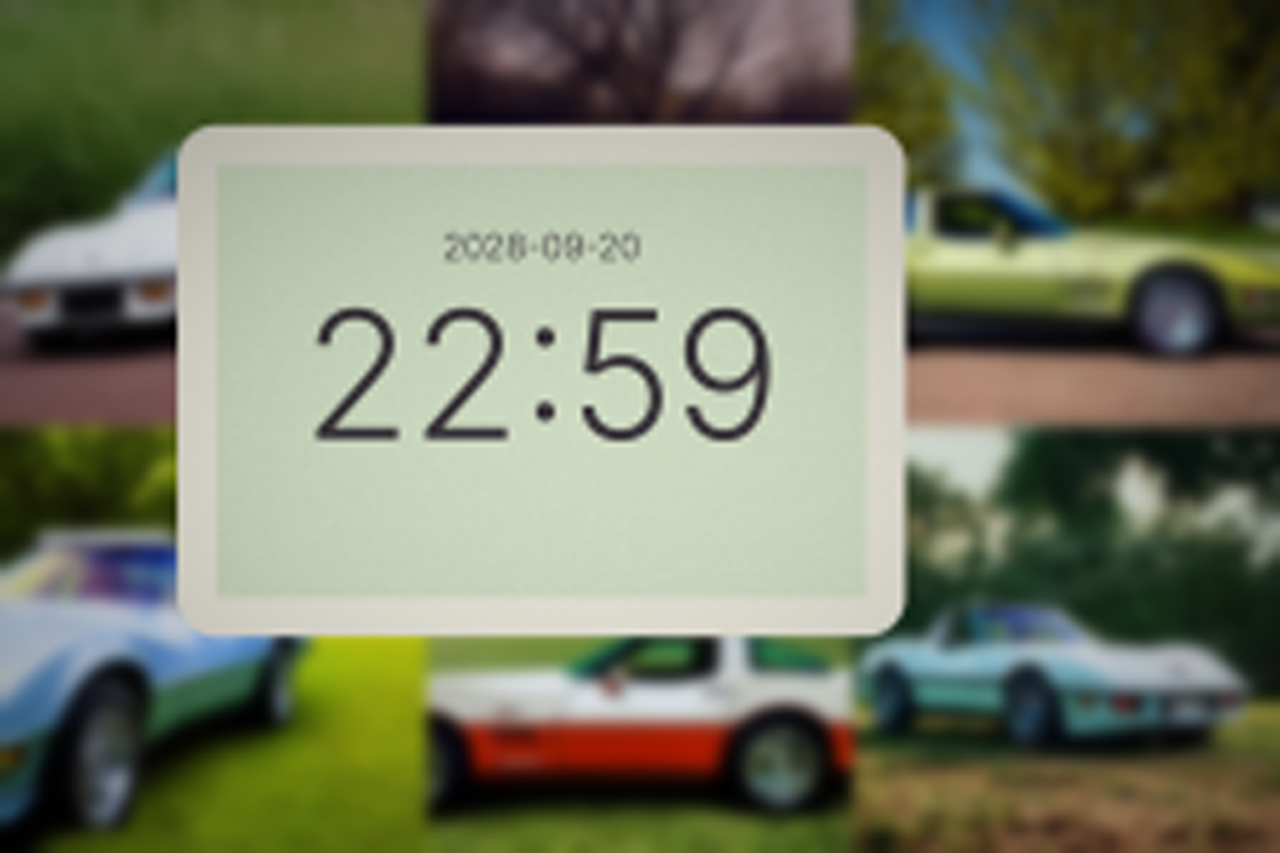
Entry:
22:59
